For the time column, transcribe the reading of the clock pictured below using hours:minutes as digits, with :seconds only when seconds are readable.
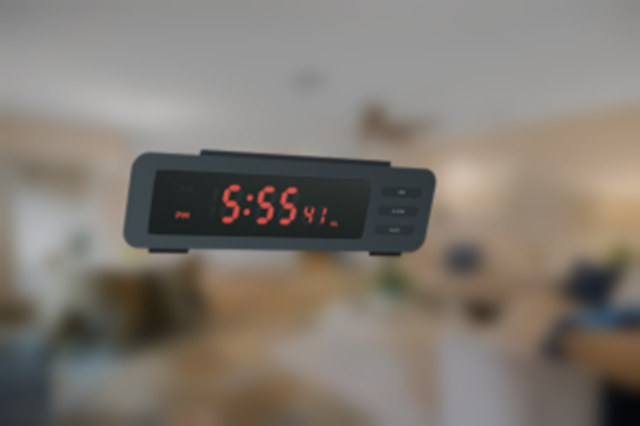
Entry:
5:55:41
